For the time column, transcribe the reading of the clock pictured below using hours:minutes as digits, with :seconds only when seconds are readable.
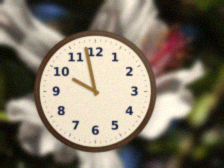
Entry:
9:58
